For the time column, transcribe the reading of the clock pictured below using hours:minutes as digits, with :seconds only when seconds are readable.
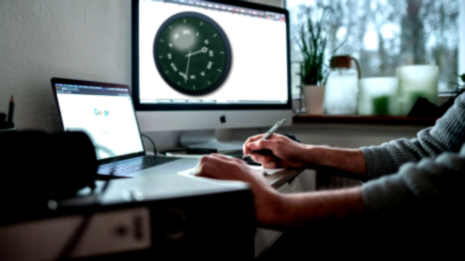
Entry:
2:33
